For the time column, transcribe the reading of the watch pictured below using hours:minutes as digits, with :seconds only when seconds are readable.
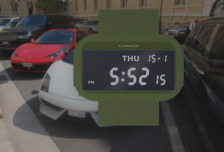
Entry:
5:52:15
